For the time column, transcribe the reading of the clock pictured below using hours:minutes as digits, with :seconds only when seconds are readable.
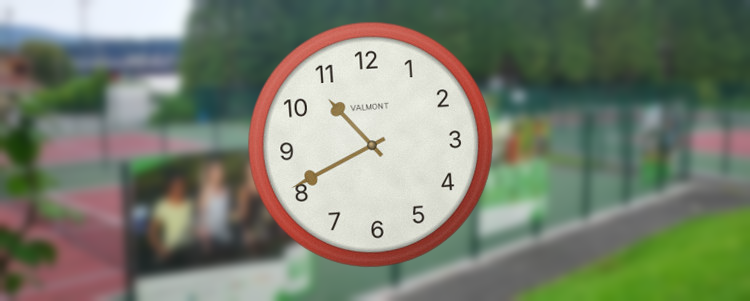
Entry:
10:41
